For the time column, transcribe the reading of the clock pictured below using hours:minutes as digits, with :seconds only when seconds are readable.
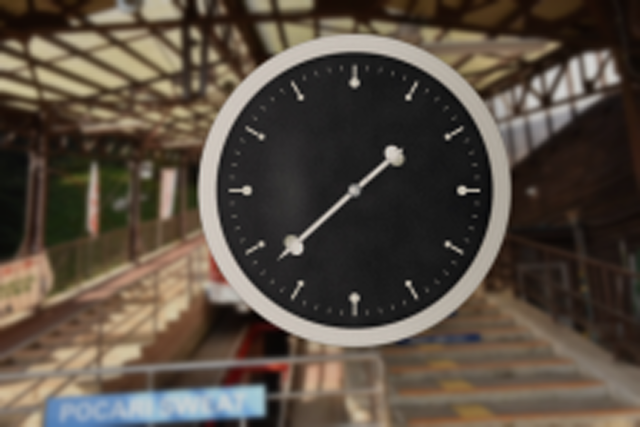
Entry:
1:38
